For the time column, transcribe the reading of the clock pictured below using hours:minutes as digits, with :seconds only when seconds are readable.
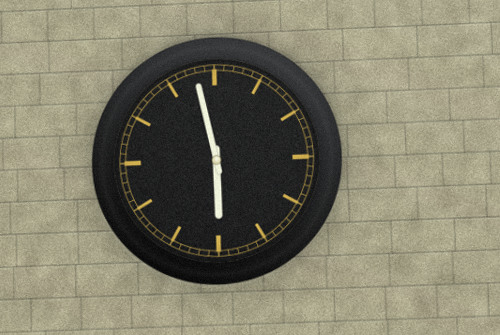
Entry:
5:58
